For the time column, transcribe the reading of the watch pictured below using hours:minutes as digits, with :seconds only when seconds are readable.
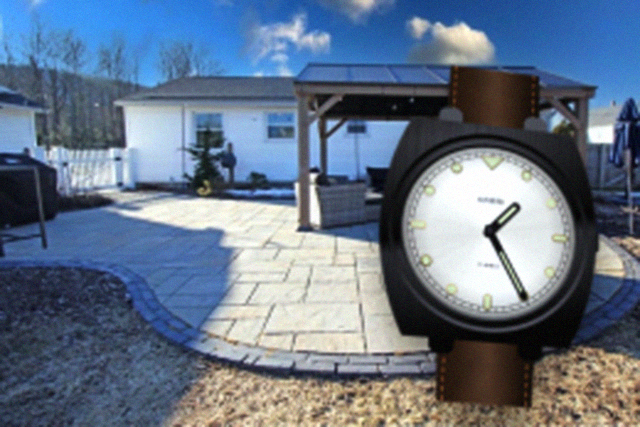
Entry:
1:25
